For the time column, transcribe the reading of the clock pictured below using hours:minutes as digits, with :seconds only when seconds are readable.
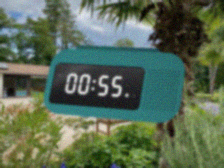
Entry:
0:55
